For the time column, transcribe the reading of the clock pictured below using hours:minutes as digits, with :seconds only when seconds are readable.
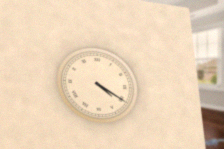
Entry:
4:20
